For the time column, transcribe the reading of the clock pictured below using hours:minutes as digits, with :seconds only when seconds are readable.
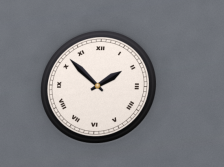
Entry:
1:52
